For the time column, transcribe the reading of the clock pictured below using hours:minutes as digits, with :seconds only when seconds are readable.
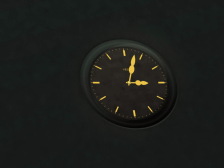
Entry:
3:03
